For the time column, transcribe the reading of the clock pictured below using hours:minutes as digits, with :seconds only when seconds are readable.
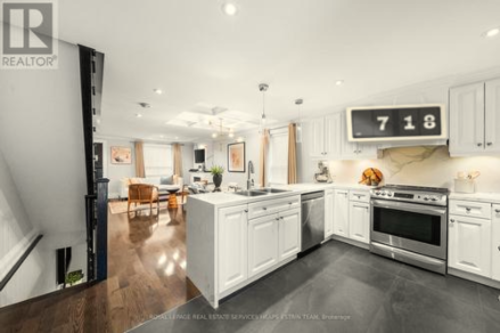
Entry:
7:18
